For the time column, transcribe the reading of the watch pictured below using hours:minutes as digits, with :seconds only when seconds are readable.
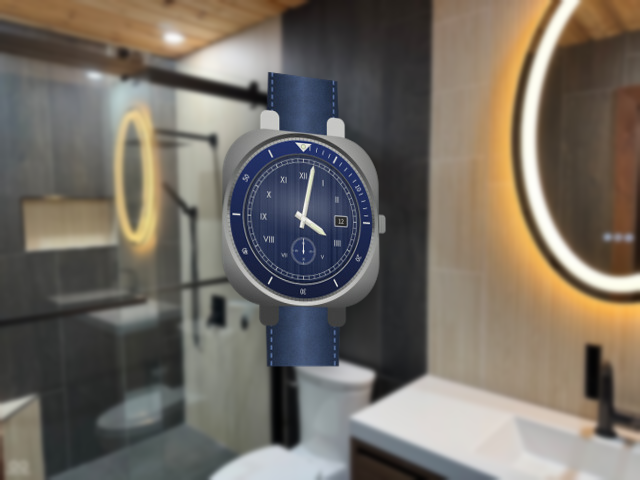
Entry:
4:02
